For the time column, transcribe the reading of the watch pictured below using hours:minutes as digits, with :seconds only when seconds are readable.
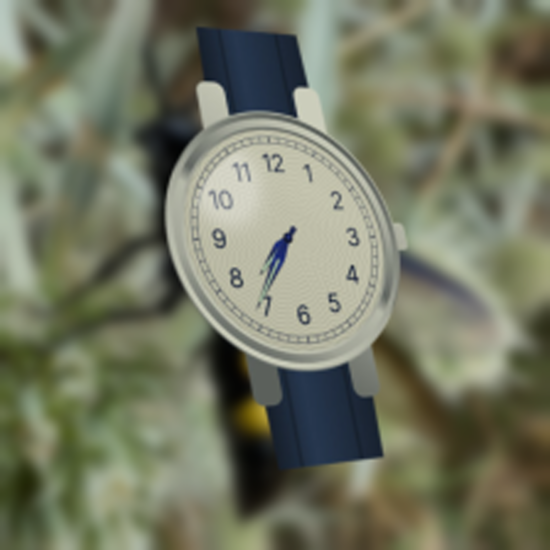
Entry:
7:36
